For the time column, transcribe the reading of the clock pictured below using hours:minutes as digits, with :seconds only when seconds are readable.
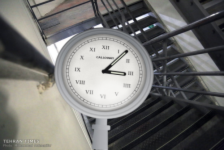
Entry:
3:07
